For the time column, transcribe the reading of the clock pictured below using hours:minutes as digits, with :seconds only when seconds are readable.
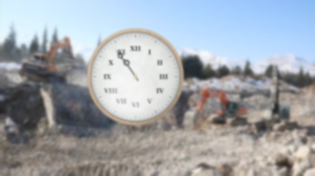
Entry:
10:54
